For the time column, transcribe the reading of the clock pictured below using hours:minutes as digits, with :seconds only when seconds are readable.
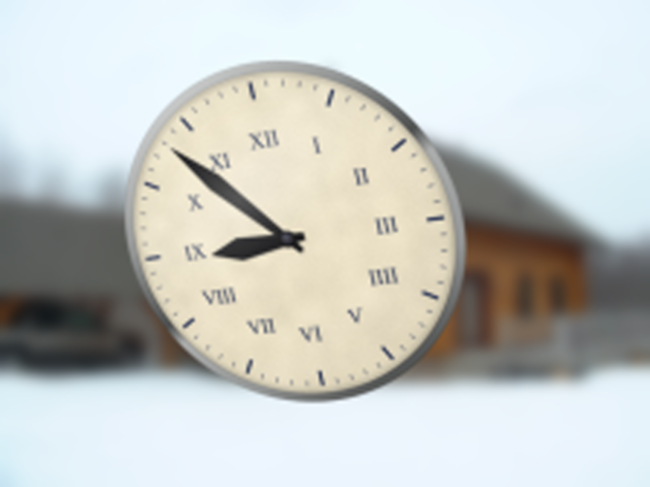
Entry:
8:53
